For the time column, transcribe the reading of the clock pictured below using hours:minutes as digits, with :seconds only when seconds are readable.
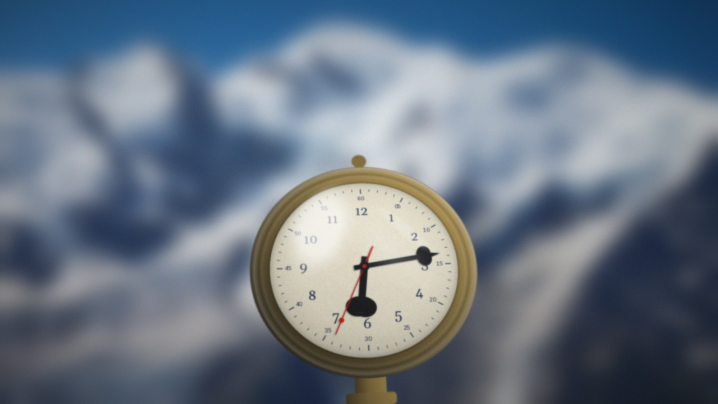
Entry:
6:13:34
